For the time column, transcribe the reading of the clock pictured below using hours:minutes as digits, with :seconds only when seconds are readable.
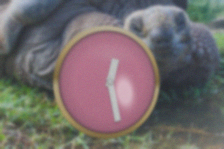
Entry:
12:28
